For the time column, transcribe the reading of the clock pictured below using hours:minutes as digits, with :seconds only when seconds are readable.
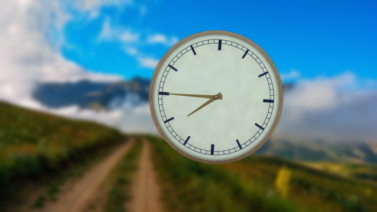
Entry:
7:45
